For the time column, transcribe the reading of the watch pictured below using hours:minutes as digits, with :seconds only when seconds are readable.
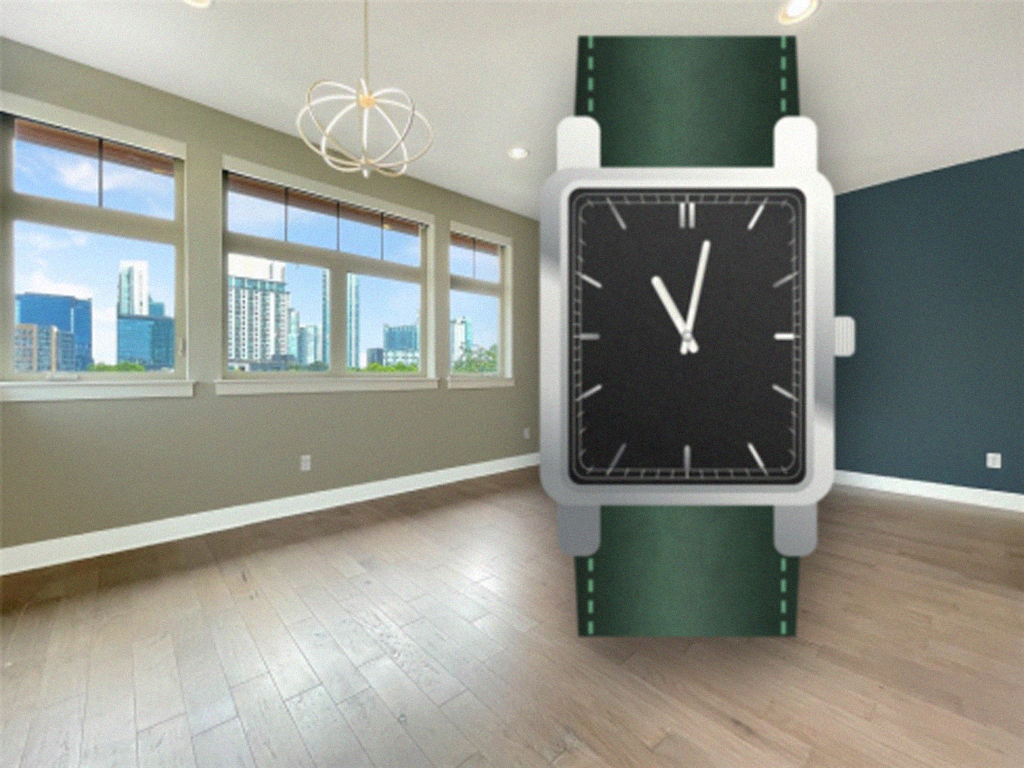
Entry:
11:02
